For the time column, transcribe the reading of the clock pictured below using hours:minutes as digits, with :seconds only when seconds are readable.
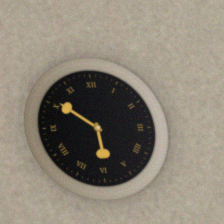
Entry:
5:51
